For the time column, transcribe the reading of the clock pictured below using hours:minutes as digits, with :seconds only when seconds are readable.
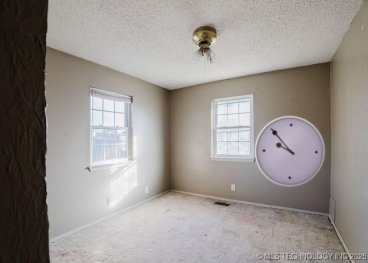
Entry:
9:53
